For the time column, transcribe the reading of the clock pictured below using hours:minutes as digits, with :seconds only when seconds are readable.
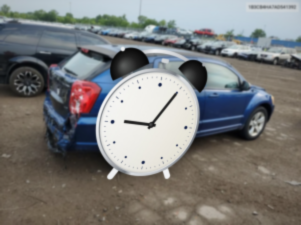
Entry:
9:05
